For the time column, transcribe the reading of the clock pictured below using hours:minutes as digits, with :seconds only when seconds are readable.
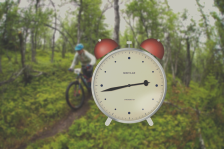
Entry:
2:43
